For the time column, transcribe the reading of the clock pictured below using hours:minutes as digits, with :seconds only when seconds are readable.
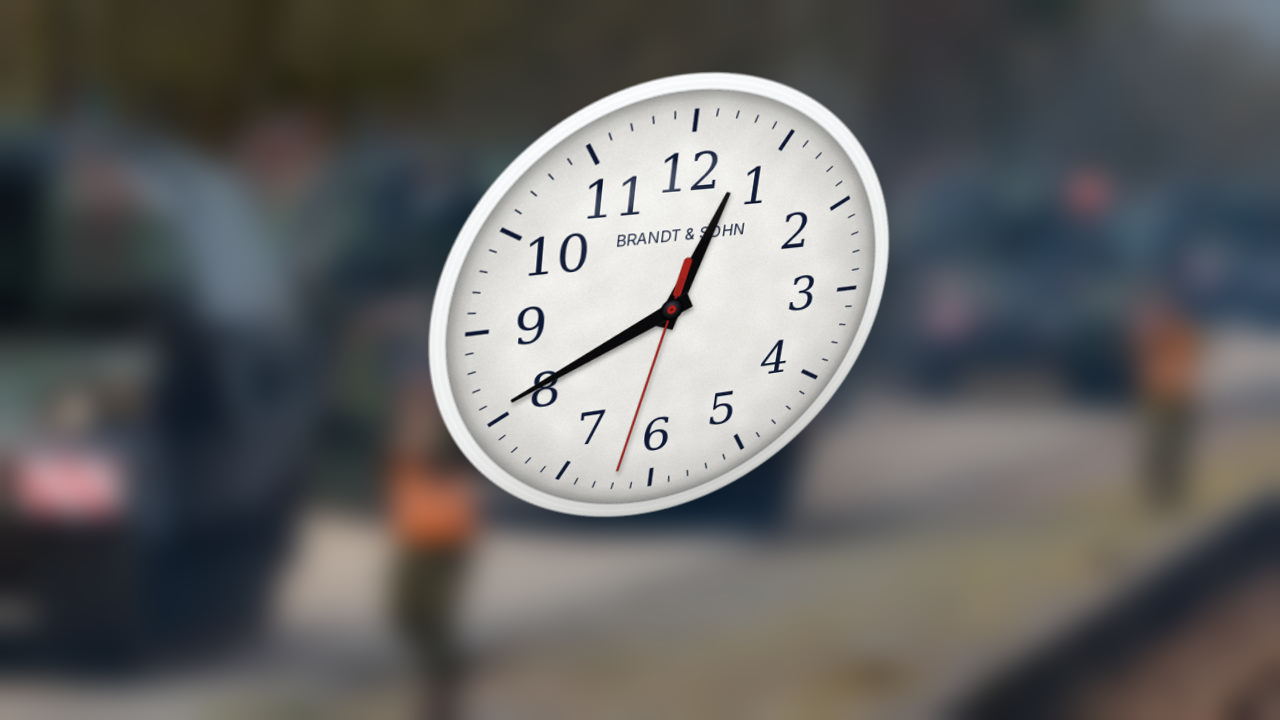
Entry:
12:40:32
